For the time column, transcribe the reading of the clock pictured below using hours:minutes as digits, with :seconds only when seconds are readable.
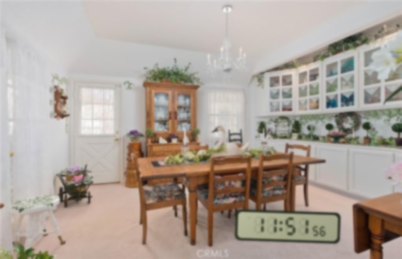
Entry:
11:51
